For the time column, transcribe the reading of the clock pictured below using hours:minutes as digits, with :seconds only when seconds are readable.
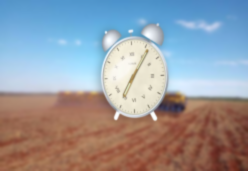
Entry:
7:06
